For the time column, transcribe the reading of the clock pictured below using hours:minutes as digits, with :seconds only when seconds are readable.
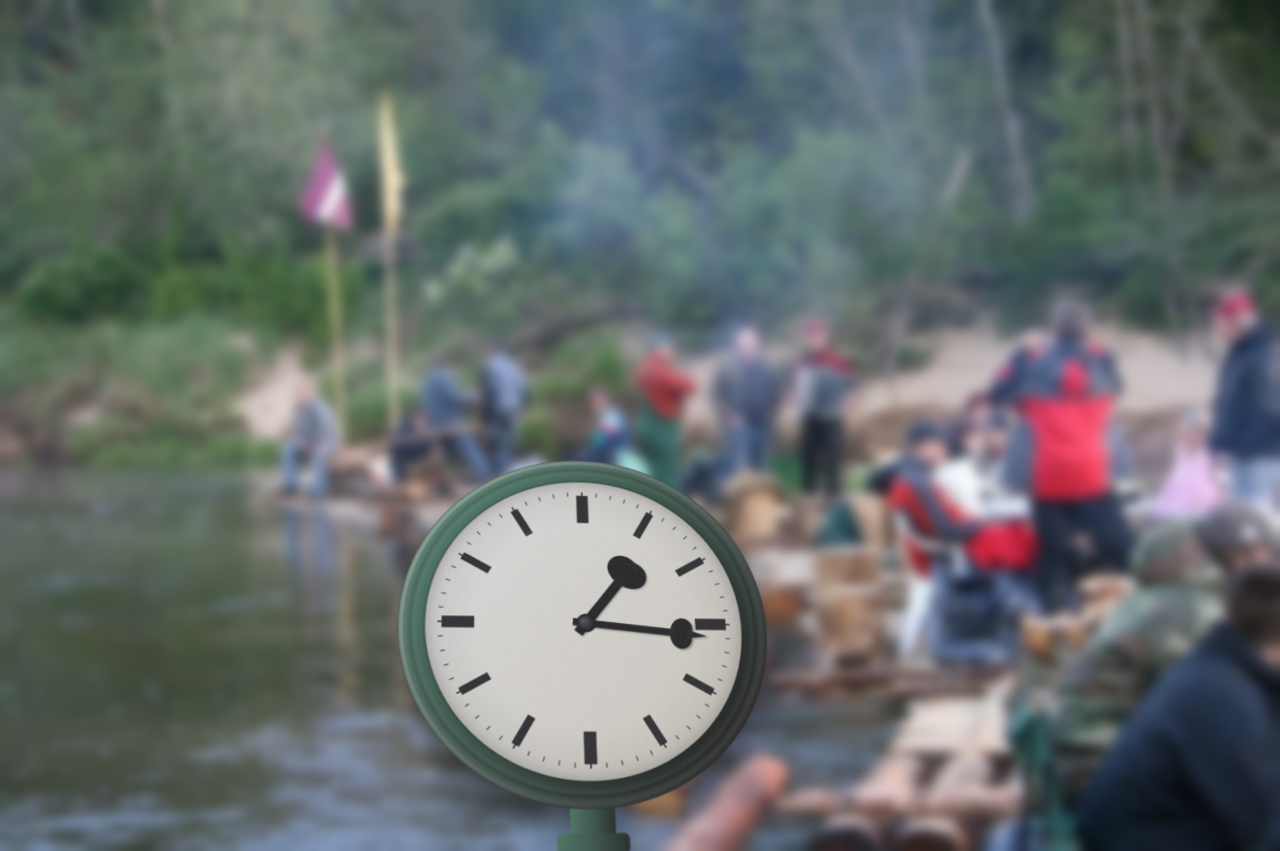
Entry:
1:16
